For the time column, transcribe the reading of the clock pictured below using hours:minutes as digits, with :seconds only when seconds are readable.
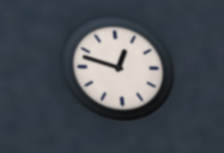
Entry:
12:48
